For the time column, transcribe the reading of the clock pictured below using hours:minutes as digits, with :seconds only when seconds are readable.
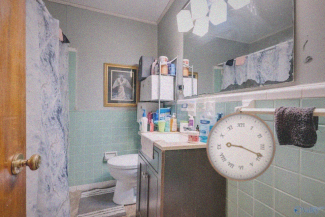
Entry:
9:19
